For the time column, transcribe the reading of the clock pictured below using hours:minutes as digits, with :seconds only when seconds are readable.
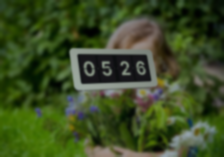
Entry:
5:26
